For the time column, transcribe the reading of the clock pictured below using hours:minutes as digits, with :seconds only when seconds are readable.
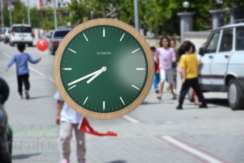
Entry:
7:41
